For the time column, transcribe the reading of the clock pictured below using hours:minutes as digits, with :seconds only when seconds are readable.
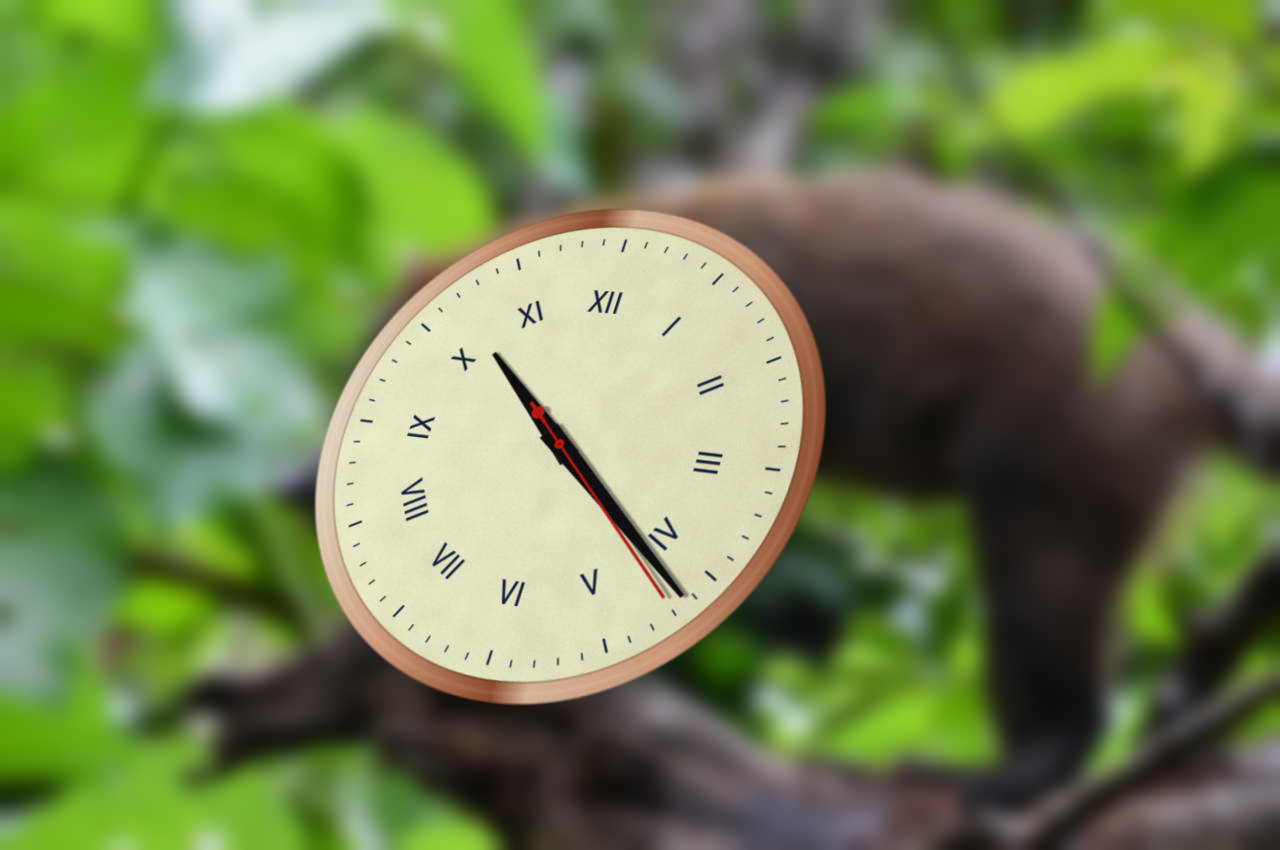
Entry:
10:21:22
